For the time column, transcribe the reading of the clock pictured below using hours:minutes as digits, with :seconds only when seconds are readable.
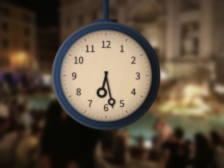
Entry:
6:28
